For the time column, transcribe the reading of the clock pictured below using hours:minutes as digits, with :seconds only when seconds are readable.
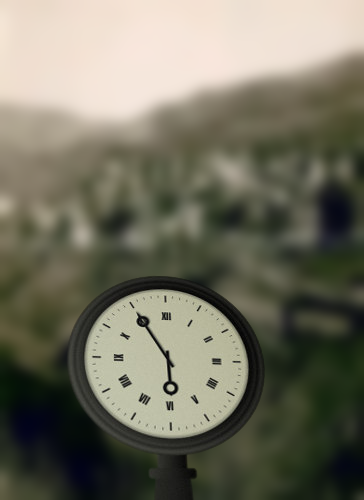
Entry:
5:55
